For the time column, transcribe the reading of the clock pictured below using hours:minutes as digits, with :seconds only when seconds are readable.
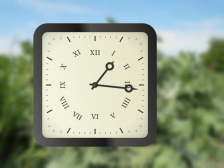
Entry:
1:16
